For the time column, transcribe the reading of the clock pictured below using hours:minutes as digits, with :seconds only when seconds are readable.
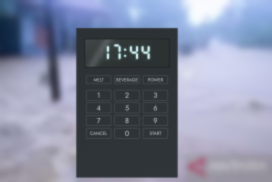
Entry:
17:44
